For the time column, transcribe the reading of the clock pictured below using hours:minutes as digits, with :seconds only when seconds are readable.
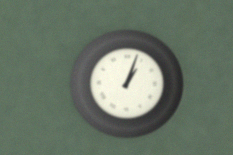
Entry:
1:03
